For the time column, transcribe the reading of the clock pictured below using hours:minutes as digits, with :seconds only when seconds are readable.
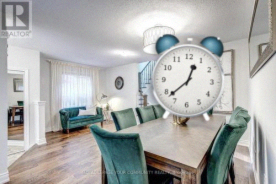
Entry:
12:38
